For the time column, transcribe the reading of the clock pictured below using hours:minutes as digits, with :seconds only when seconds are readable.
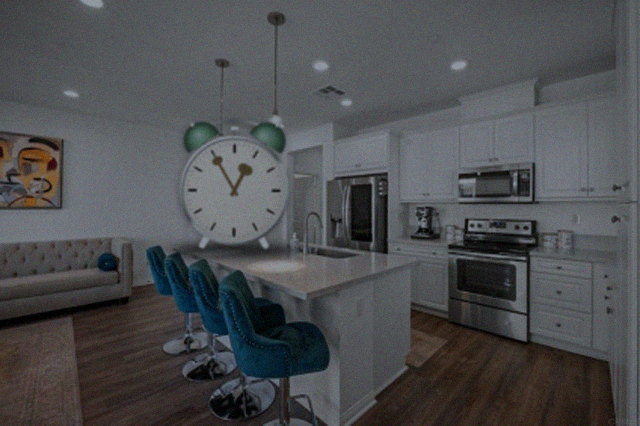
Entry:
12:55
